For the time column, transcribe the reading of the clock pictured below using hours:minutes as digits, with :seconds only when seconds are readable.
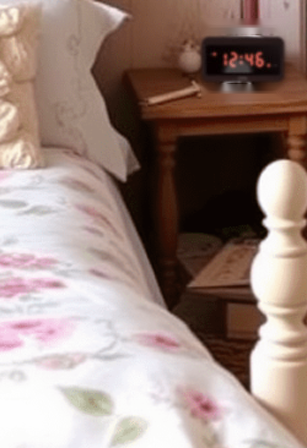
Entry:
12:46
